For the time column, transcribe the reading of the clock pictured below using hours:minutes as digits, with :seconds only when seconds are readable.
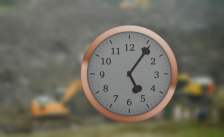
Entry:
5:06
